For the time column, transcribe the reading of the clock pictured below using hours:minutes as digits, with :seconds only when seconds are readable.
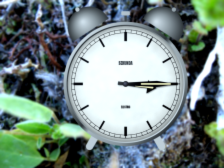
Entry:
3:15
